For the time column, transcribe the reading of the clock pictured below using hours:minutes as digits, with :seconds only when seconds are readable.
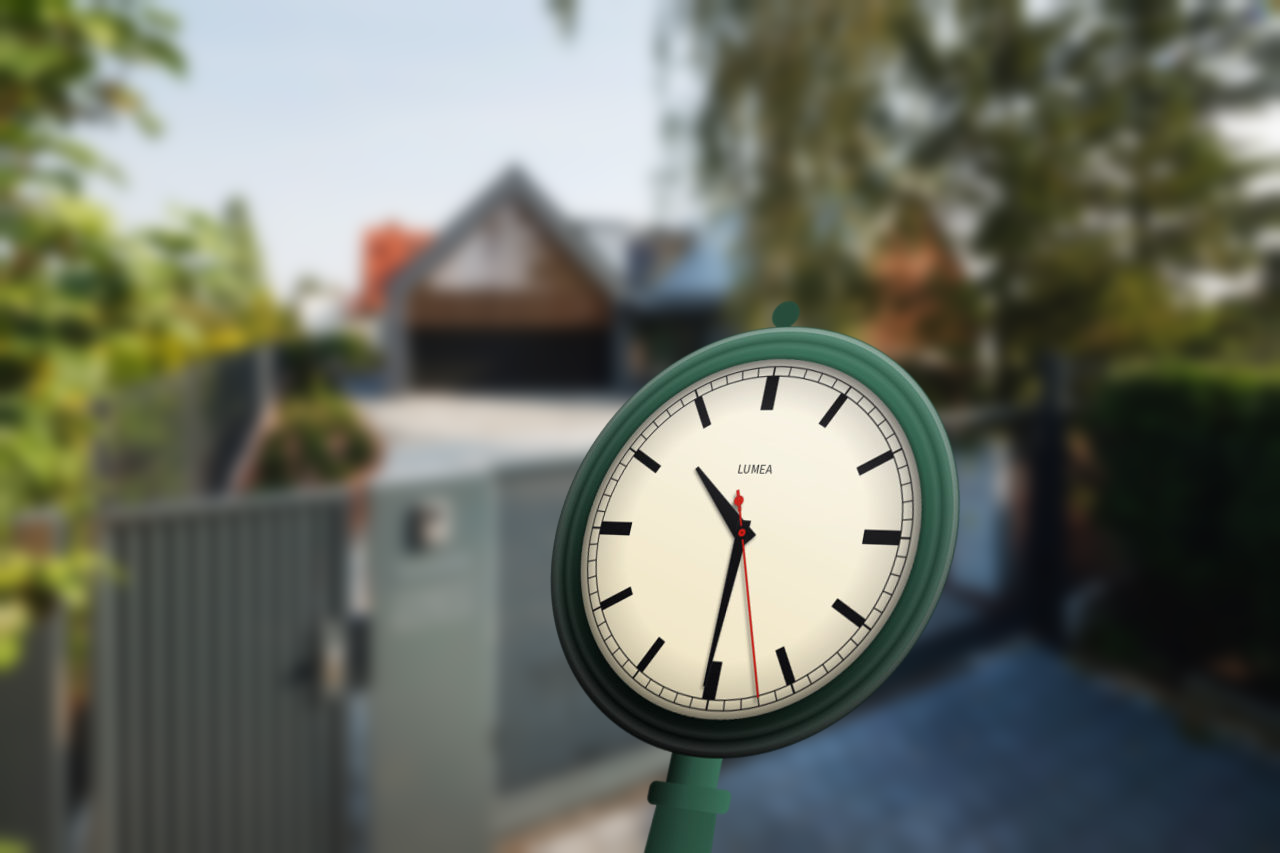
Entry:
10:30:27
